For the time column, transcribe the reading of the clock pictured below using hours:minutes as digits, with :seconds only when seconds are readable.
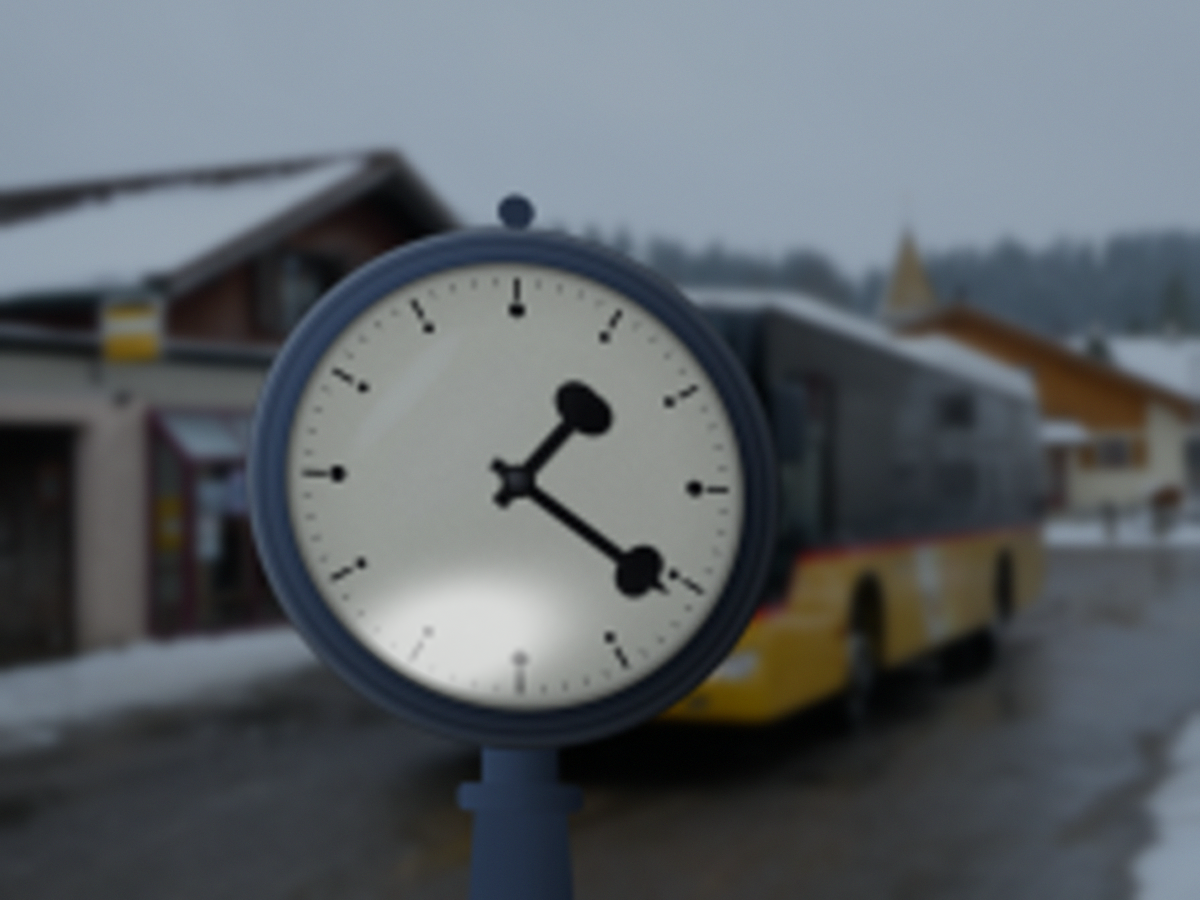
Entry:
1:21
